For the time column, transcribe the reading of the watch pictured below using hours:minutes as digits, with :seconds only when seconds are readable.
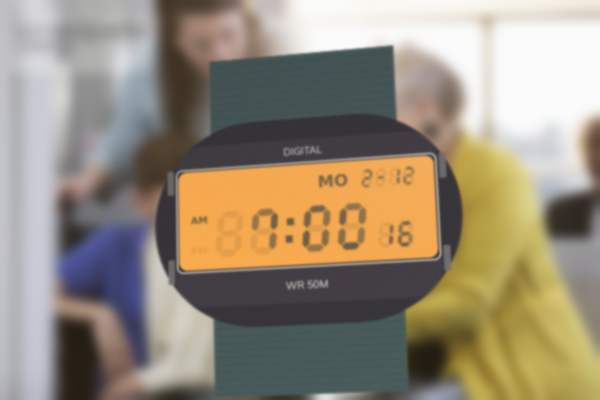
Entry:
7:00:16
